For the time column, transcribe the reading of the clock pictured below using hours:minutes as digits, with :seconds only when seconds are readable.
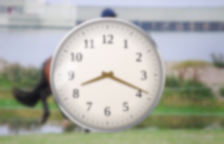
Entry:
8:19
